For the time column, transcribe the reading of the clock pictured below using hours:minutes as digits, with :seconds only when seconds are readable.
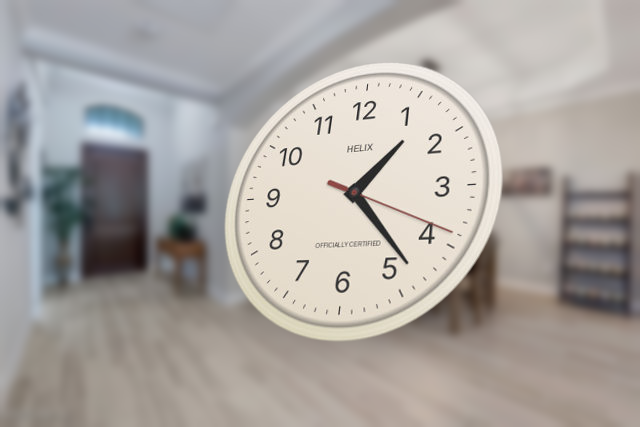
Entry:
1:23:19
